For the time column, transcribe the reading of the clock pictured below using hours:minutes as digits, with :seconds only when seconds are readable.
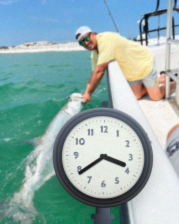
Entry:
3:39
